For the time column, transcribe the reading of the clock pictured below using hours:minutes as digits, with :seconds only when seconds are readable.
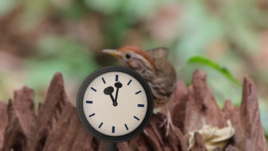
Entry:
11:01
